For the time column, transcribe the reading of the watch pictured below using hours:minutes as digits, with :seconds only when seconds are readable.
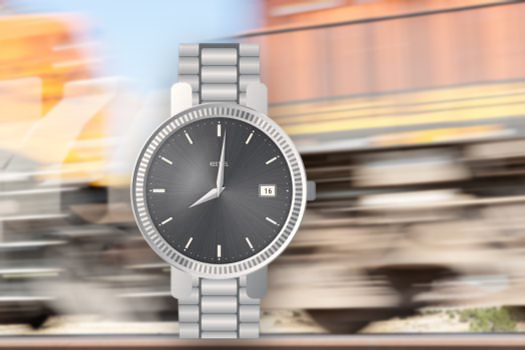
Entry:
8:01
